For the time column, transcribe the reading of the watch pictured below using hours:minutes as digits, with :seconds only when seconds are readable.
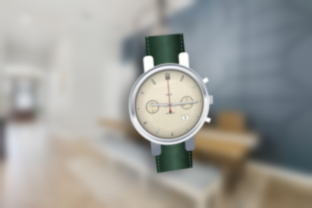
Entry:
9:15
